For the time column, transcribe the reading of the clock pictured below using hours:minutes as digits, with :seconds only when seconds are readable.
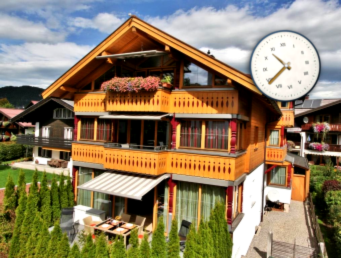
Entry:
10:39
